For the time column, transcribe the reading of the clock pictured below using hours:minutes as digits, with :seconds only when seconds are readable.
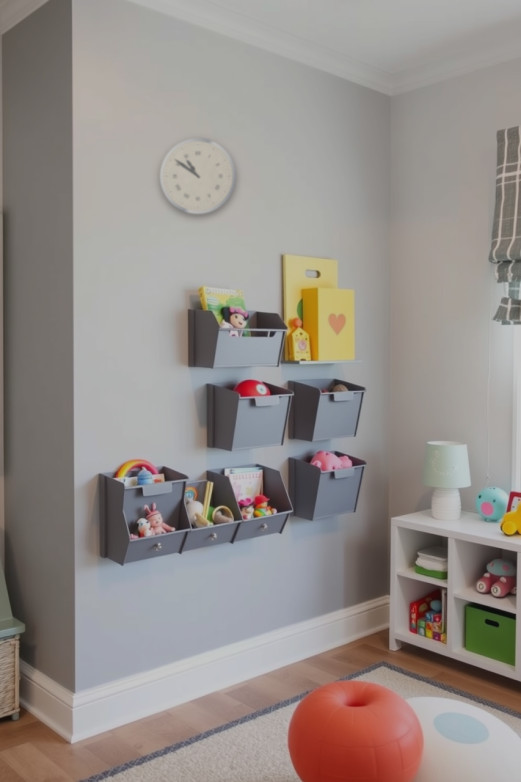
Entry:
10:51
